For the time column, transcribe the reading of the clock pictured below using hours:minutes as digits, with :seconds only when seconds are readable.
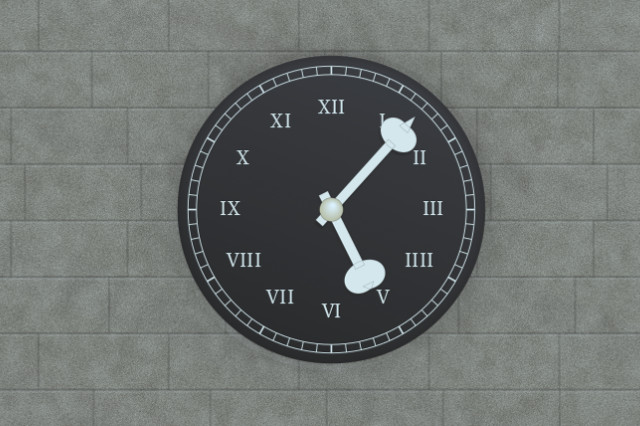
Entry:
5:07
